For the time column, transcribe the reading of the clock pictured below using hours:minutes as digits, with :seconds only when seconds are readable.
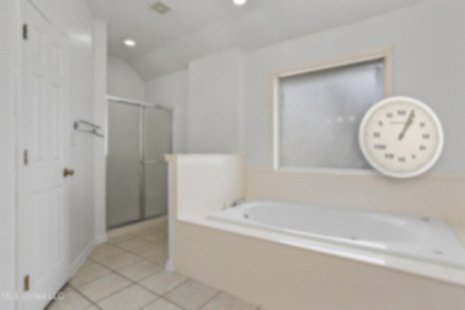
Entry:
1:04
